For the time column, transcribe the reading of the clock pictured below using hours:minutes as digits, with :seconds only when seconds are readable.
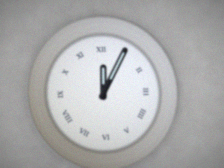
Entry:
12:05
